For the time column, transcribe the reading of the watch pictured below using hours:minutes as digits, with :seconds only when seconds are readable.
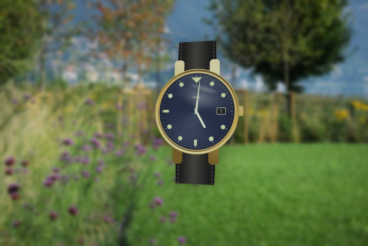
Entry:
5:01
